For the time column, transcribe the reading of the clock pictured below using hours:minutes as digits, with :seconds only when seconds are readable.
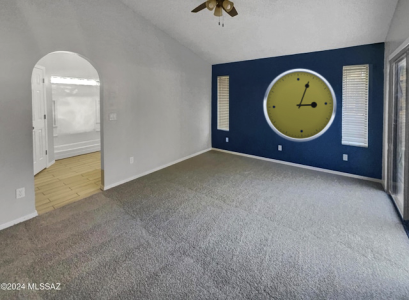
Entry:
3:04
